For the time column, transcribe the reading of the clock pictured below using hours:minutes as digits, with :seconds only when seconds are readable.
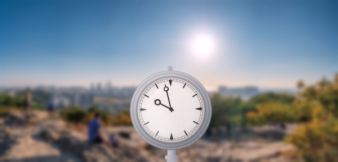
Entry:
9:58
